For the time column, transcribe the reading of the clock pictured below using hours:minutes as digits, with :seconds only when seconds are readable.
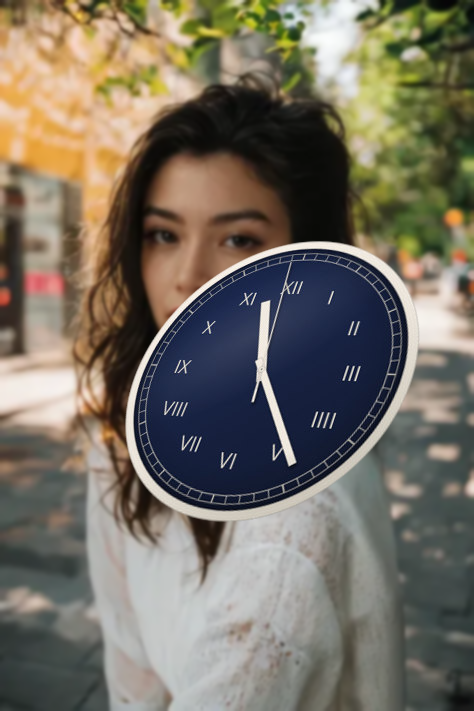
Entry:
11:23:59
